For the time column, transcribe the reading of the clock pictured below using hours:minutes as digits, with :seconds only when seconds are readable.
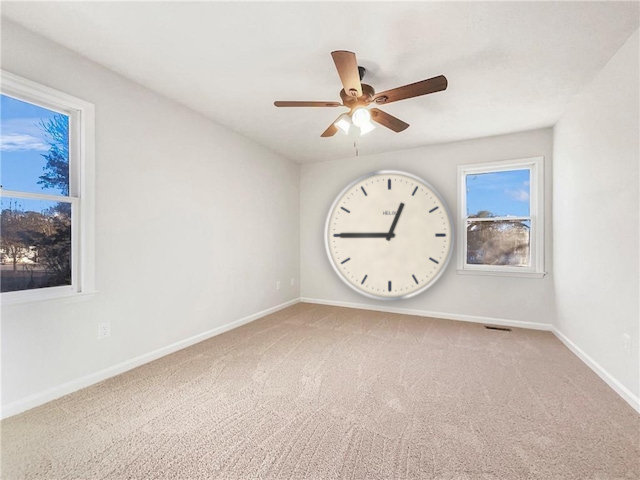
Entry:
12:45
